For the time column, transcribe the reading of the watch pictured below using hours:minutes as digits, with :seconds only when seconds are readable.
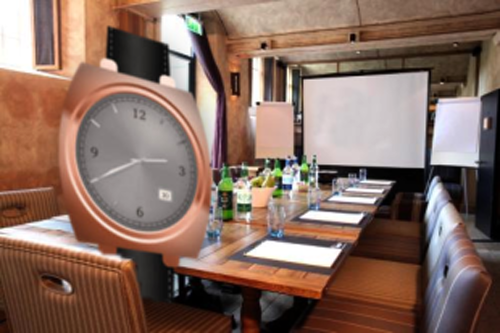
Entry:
2:40
